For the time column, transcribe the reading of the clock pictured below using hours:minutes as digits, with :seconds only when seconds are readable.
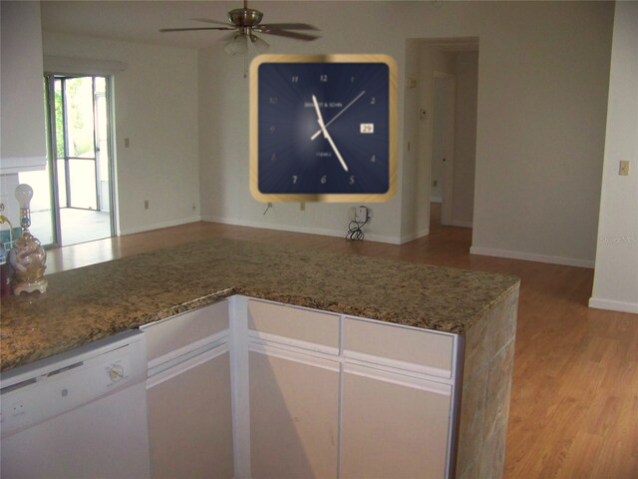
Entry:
11:25:08
